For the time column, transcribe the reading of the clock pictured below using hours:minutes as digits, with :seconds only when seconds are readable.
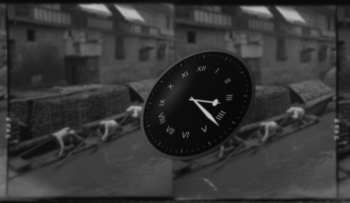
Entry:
3:22
